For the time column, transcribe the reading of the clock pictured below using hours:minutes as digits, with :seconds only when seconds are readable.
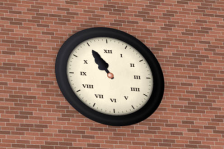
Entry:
10:55
